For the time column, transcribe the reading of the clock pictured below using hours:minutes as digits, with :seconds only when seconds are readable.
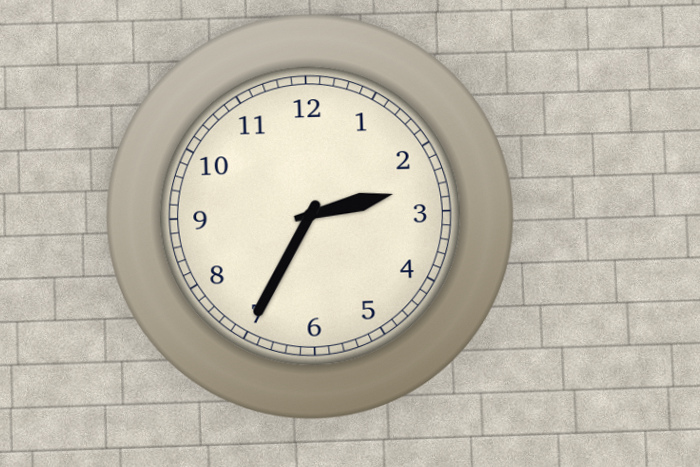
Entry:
2:35
